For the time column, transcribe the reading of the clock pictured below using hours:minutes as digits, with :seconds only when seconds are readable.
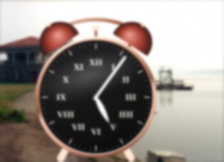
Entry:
5:06
